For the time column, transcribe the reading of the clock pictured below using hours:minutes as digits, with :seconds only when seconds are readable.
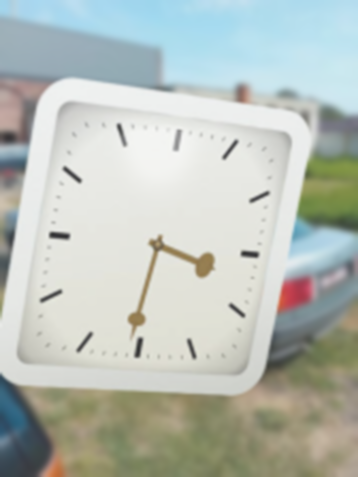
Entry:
3:31
